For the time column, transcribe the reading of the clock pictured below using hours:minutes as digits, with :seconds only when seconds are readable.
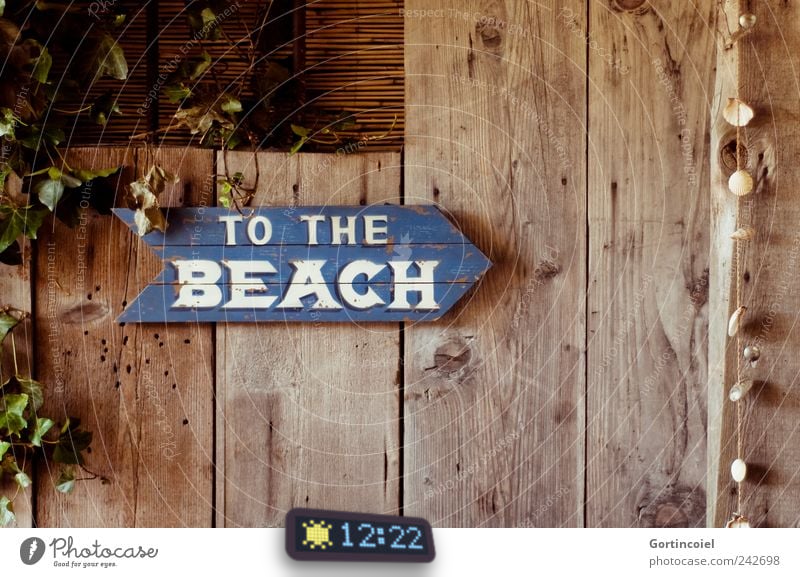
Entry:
12:22
